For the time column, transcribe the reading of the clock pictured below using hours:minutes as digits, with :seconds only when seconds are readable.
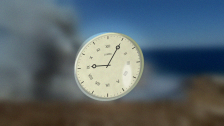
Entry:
9:05
